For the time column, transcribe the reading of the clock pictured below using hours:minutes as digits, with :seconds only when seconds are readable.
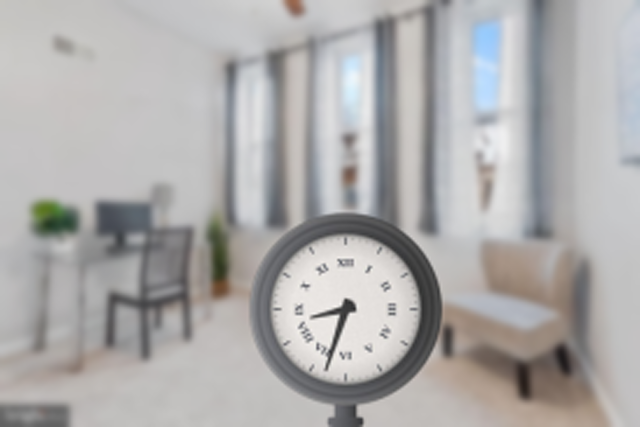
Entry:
8:33
